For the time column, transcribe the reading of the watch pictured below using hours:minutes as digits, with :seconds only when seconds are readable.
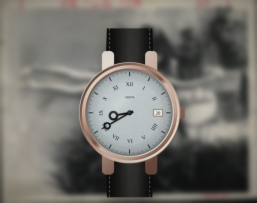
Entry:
8:40
